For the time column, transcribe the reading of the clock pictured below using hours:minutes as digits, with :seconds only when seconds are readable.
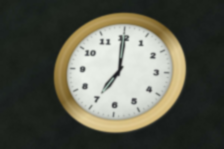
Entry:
7:00
